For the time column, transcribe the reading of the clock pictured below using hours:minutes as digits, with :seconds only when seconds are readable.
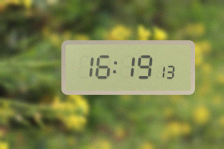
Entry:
16:19:13
